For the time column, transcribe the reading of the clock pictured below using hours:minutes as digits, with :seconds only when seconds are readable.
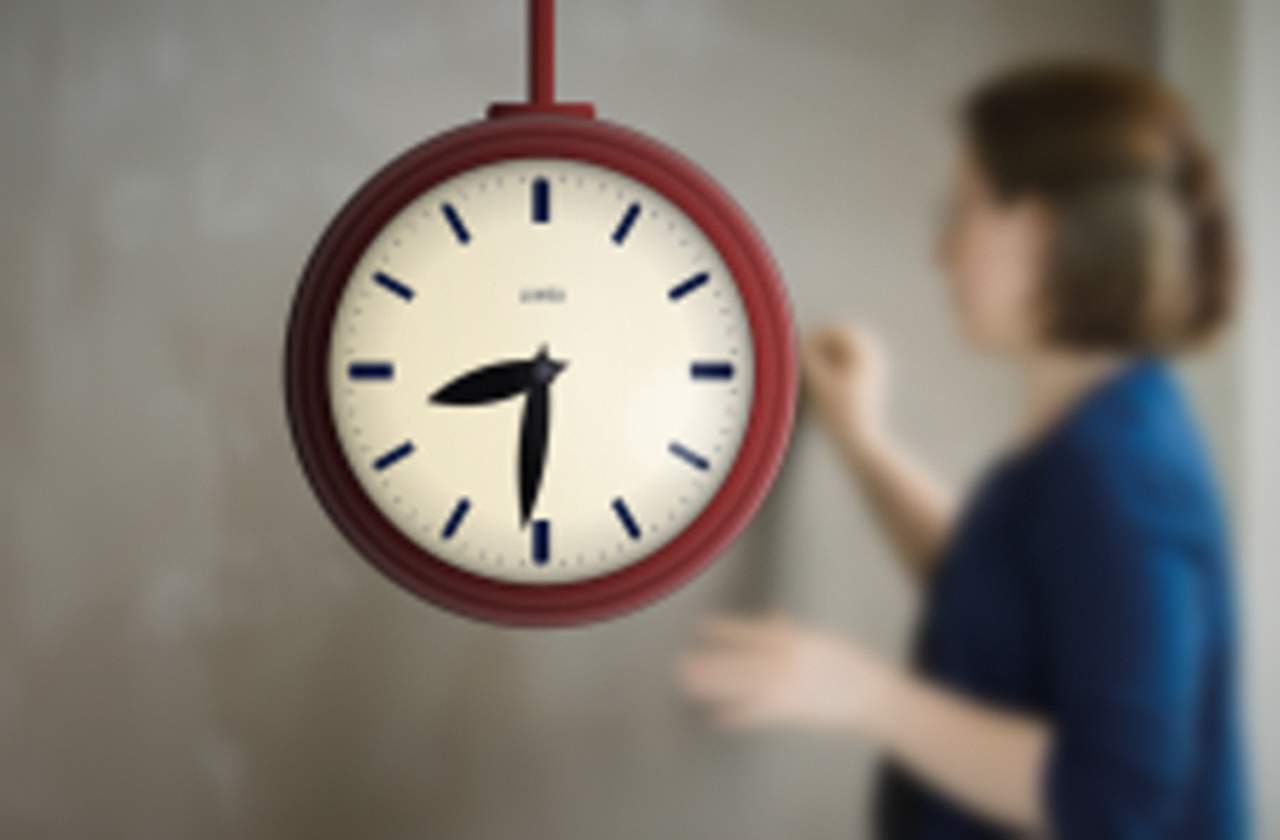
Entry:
8:31
